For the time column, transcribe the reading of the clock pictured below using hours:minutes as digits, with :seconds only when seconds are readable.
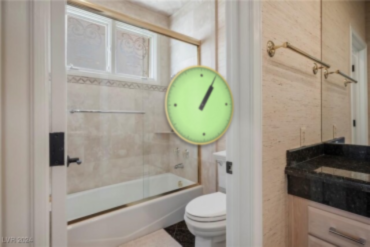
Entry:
1:05
